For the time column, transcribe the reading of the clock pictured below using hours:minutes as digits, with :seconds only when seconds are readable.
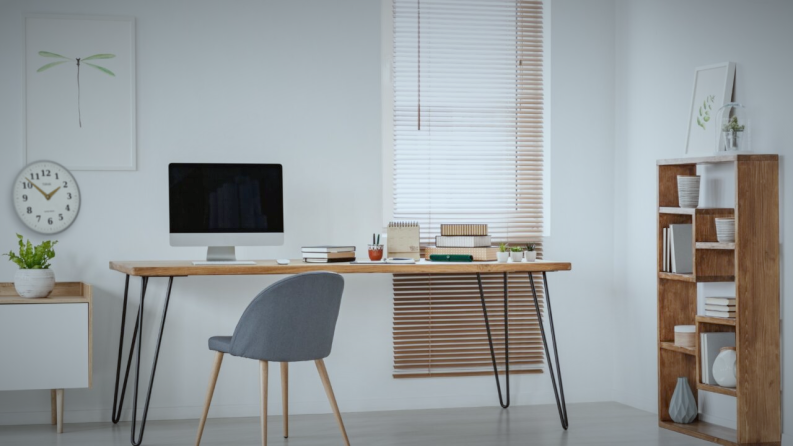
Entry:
1:52
